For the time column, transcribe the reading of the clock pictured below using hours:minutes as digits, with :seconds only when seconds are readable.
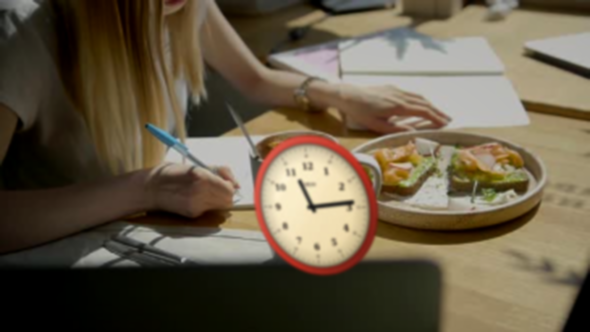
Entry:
11:14
